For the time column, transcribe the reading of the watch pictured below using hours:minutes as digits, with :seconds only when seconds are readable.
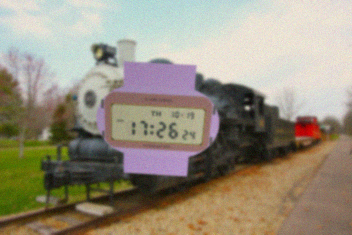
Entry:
17:26:24
